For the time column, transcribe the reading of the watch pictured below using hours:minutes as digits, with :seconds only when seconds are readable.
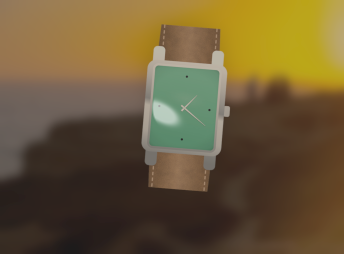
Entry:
1:21
